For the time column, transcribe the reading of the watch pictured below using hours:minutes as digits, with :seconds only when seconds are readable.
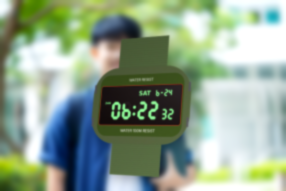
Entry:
6:22:32
